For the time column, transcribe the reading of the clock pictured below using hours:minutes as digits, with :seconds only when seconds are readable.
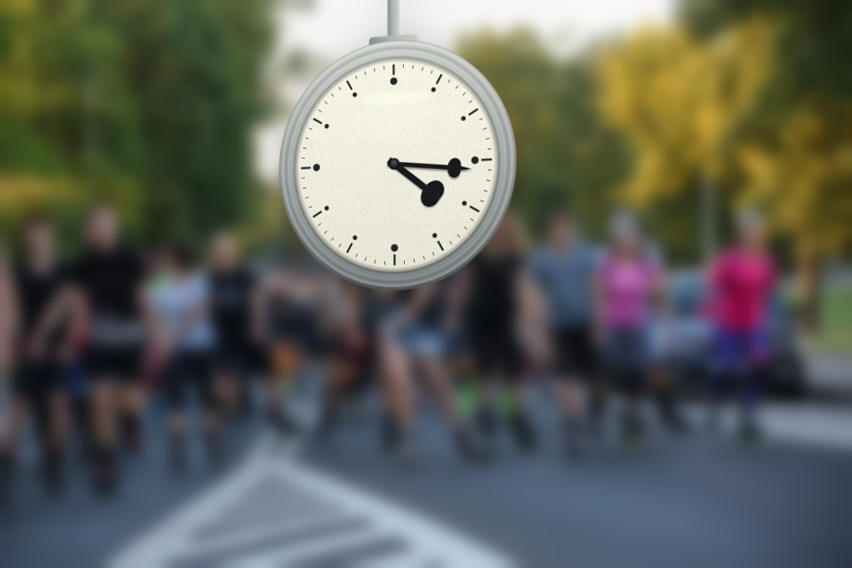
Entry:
4:16
